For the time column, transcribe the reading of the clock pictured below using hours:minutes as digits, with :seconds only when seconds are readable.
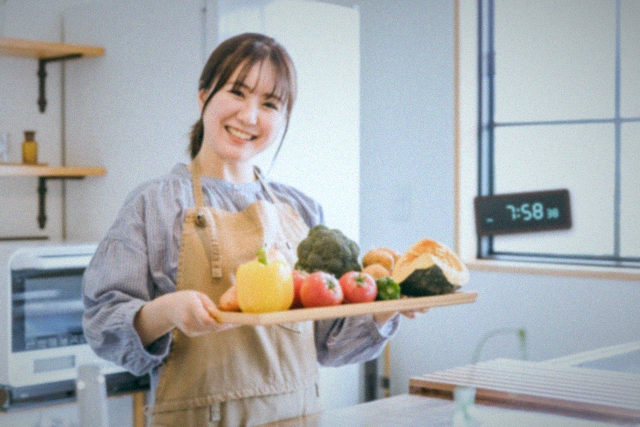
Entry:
7:58
